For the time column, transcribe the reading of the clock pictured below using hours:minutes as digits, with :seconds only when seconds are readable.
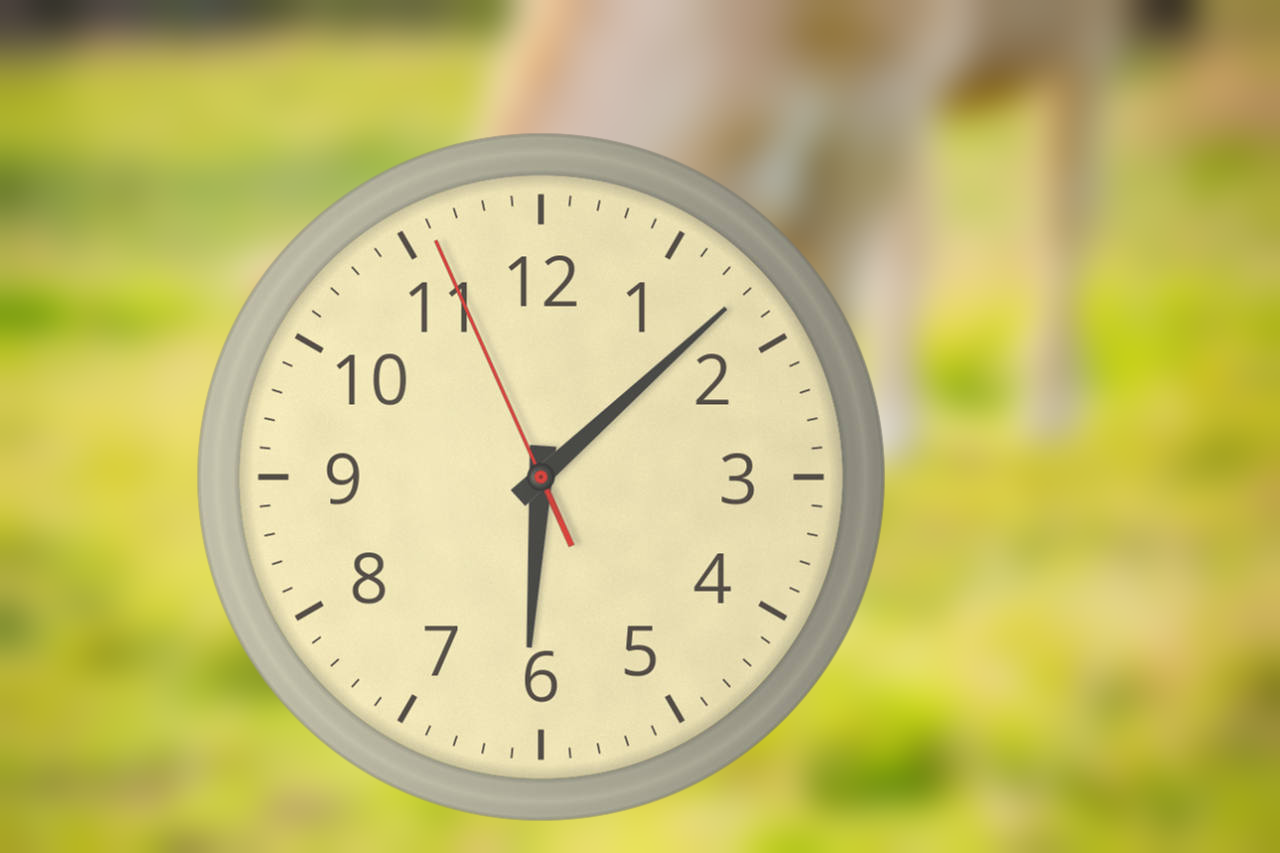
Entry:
6:07:56
